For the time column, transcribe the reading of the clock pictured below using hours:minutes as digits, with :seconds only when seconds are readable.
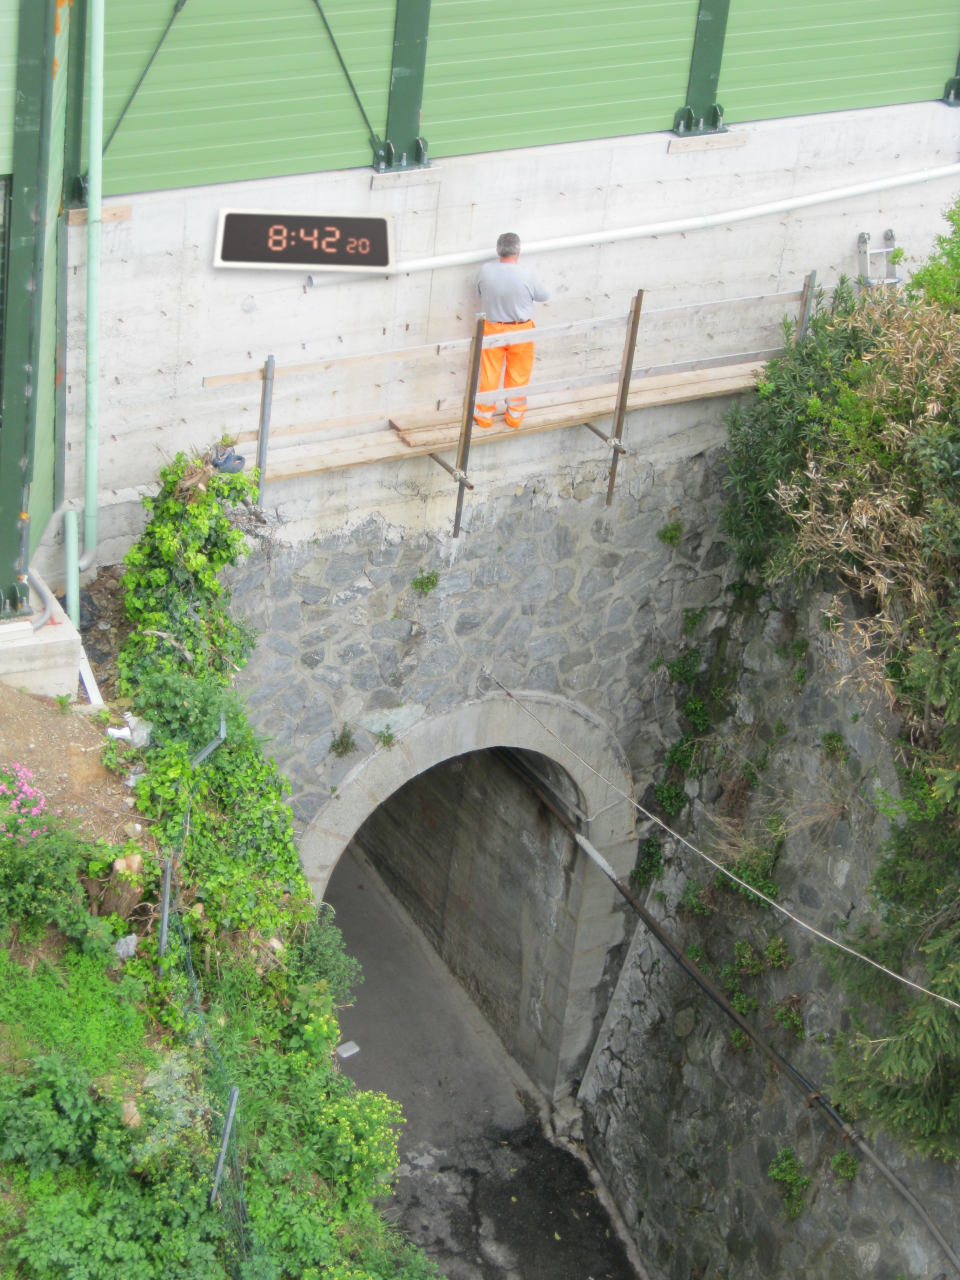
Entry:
8:42:20
